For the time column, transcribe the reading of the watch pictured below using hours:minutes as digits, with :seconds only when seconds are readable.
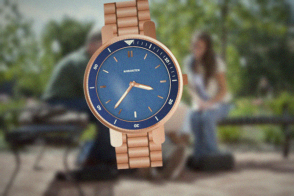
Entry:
3:37
